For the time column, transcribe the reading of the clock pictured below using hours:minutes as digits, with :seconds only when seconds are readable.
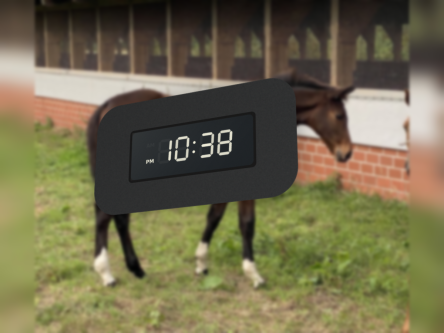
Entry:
10:38
